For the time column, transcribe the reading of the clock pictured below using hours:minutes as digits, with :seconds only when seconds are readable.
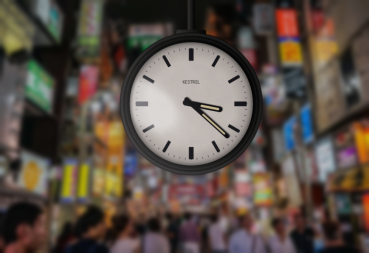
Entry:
3:22
